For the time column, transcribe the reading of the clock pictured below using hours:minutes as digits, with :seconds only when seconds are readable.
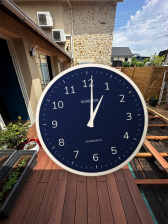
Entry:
1:01
